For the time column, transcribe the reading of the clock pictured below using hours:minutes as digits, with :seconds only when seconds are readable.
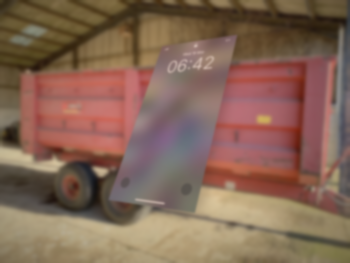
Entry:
6:42
